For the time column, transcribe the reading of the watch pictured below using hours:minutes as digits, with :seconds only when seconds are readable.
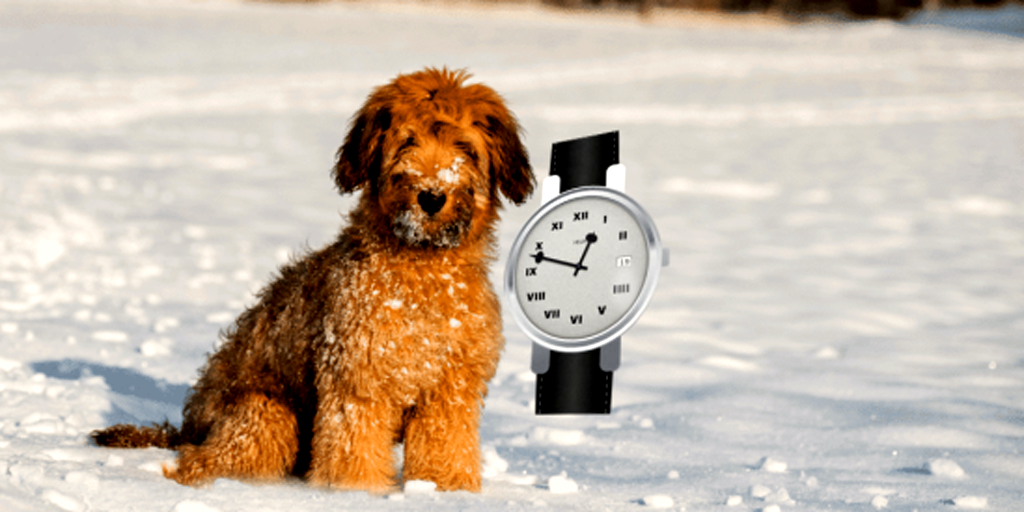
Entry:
12:48
